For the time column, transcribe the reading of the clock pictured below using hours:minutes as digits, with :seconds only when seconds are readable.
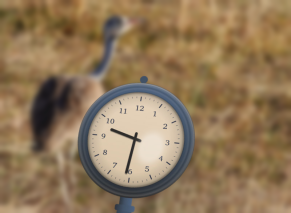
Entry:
9:31
